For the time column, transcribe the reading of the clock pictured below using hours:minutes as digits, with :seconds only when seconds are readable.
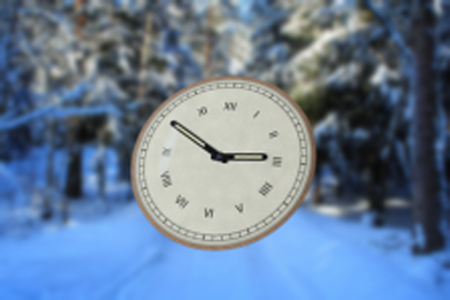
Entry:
2:50
